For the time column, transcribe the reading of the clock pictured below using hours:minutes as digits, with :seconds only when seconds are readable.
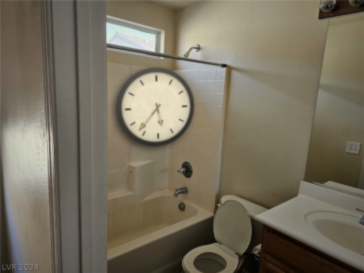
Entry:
5:37
